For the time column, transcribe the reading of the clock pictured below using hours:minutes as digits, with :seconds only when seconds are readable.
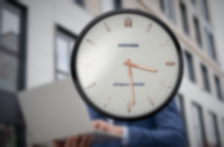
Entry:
3:29
